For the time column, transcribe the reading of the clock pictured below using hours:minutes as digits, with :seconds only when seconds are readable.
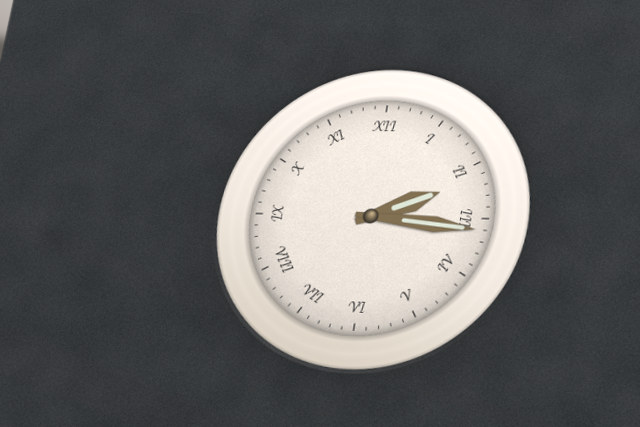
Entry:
2:16
